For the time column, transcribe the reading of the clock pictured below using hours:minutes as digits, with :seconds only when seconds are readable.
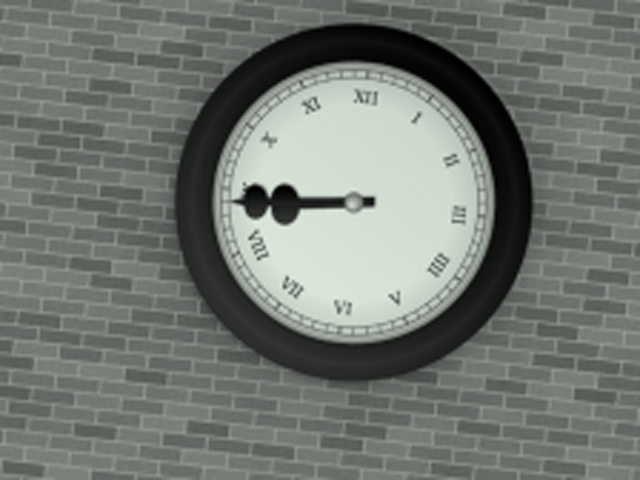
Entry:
8:44
